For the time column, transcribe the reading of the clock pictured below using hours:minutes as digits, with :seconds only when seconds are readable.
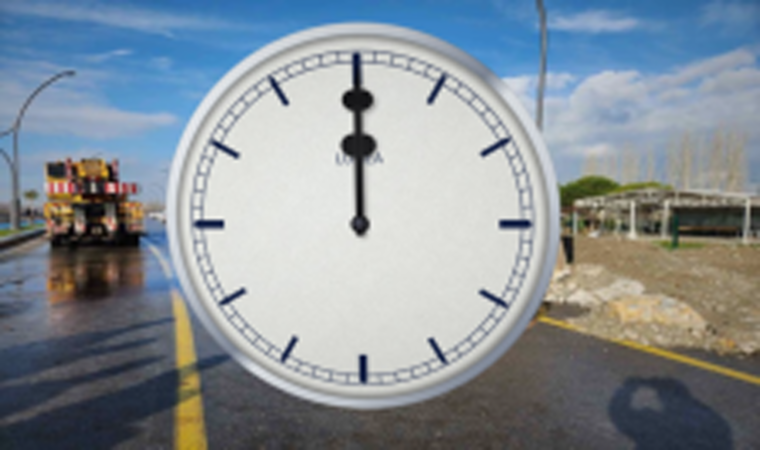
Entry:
12:00
